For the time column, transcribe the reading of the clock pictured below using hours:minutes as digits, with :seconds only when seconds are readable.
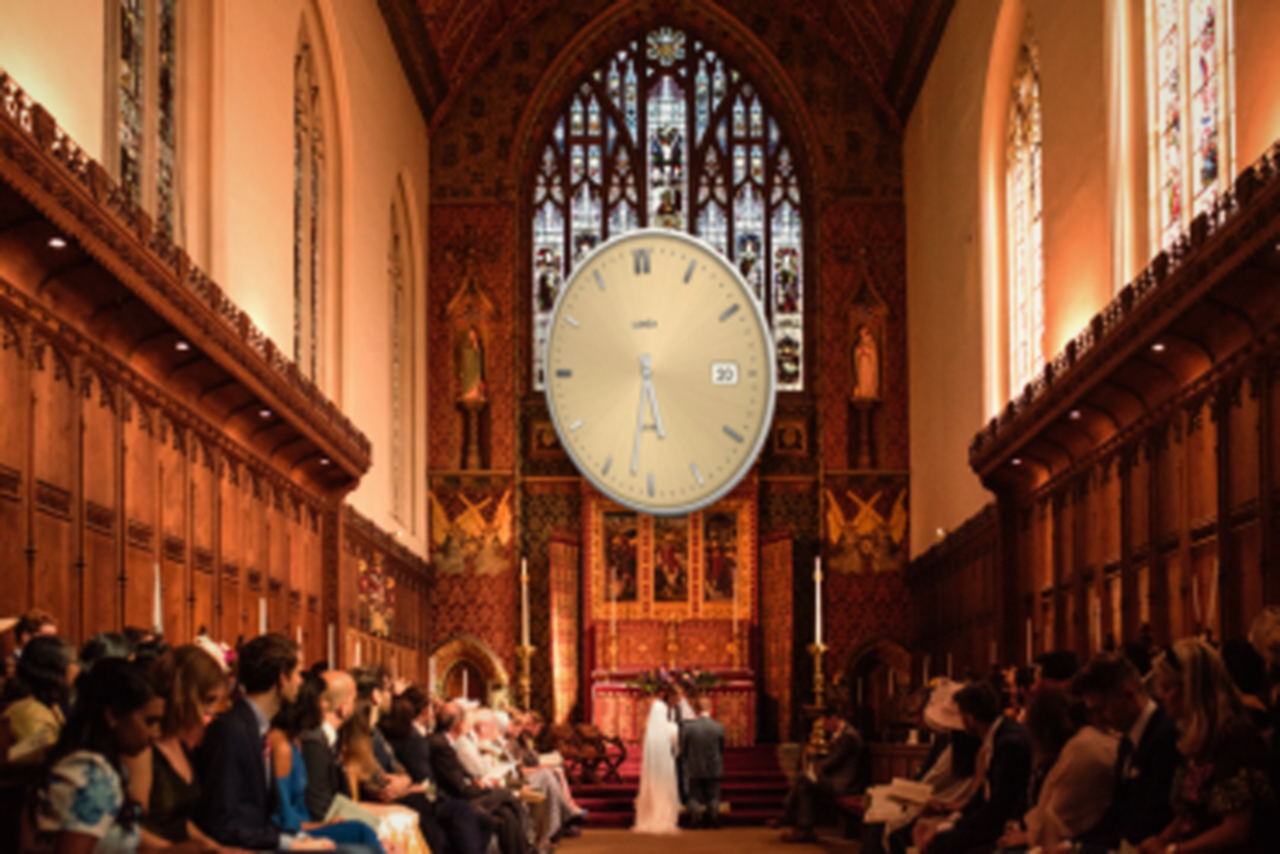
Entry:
5:32
